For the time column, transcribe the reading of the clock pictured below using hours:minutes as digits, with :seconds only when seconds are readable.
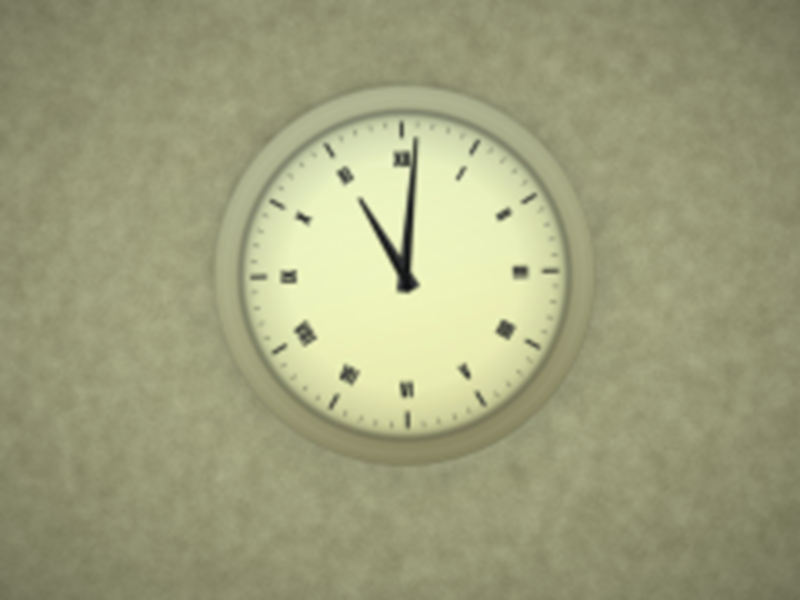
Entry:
11:01
